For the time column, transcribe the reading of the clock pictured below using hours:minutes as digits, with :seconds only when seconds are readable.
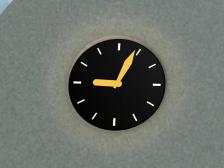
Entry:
9:04
